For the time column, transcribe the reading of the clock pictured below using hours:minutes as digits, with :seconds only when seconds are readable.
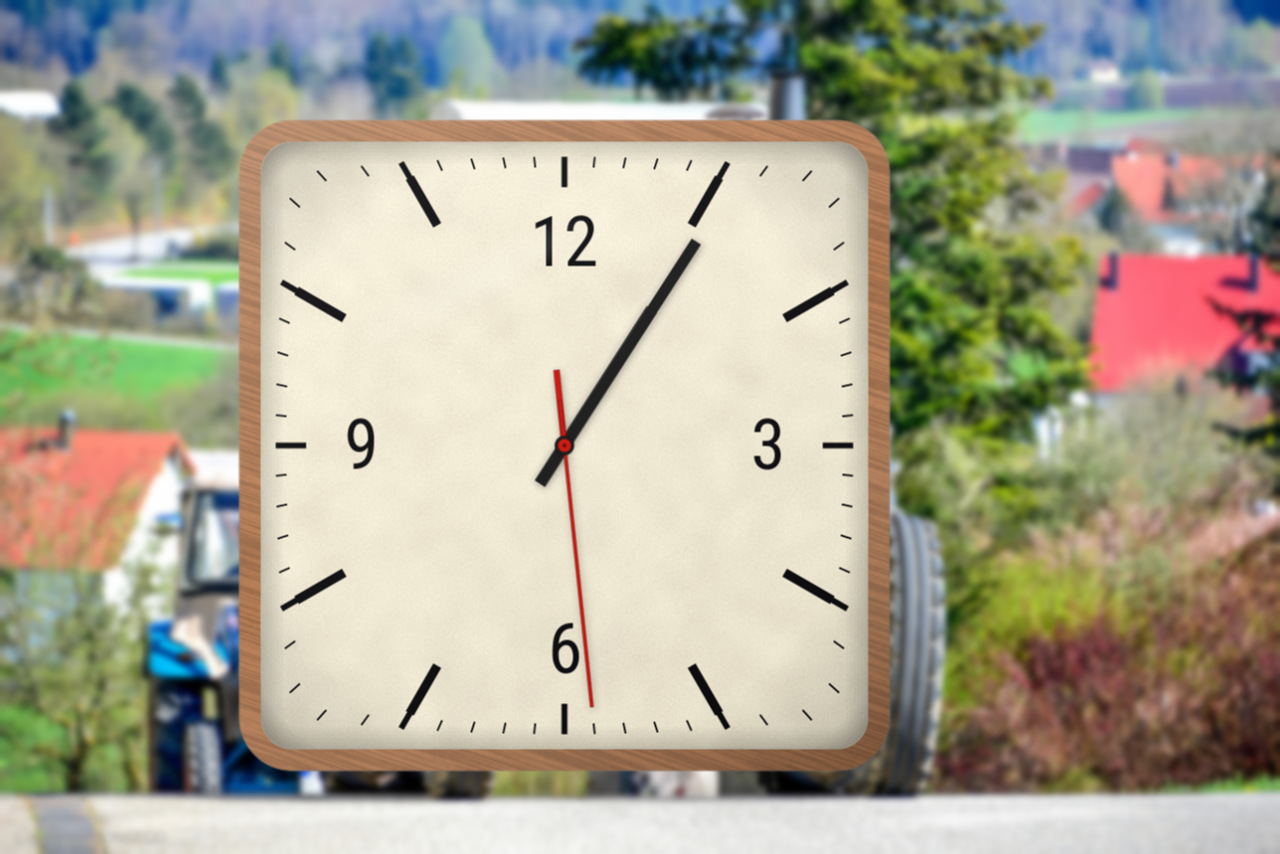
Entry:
1:05:29
